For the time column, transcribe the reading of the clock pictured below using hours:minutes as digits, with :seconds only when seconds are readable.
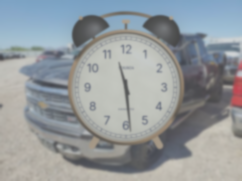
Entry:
11:29
